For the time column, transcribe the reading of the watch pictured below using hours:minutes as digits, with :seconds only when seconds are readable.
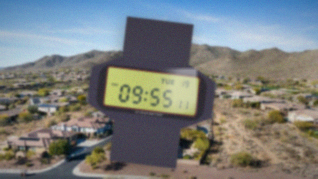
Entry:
9:55
